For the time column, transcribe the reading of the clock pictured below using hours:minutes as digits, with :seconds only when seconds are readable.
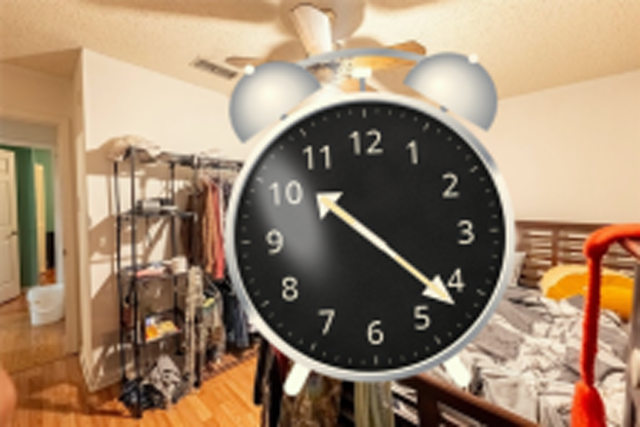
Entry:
10:22
